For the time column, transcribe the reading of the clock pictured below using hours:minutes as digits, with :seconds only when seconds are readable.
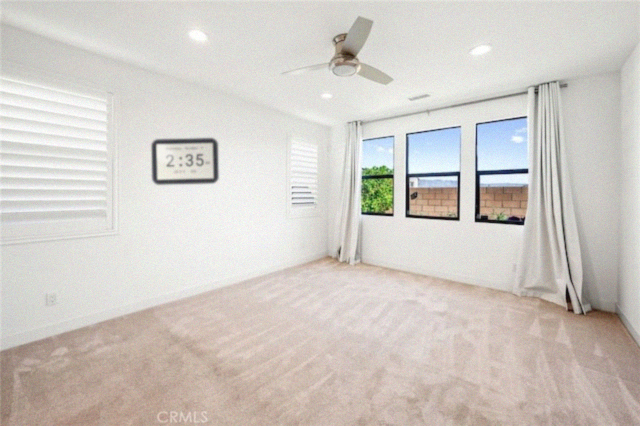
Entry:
2:35
